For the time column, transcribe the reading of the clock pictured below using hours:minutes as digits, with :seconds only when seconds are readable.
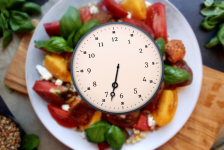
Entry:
6:33
